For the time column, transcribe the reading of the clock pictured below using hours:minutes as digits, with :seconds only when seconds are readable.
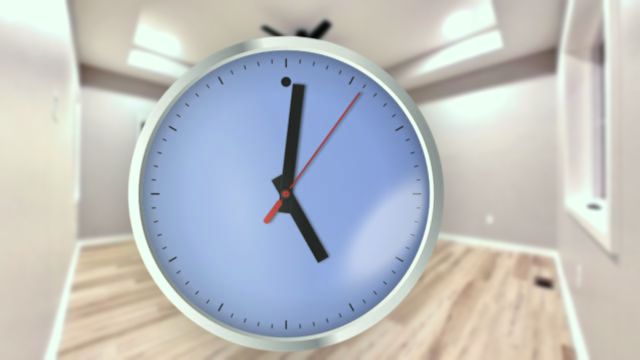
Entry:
5:01:06
